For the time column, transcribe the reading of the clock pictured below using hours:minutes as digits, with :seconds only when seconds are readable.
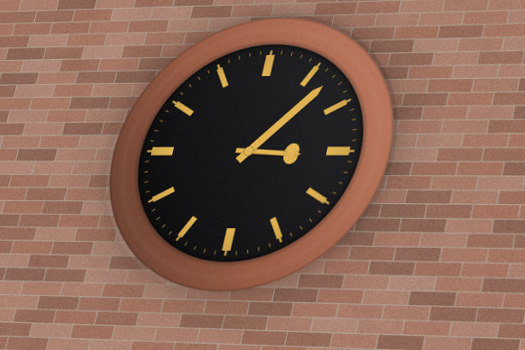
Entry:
3:07
